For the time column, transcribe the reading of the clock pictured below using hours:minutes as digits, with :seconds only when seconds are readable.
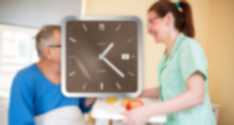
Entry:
1:22
